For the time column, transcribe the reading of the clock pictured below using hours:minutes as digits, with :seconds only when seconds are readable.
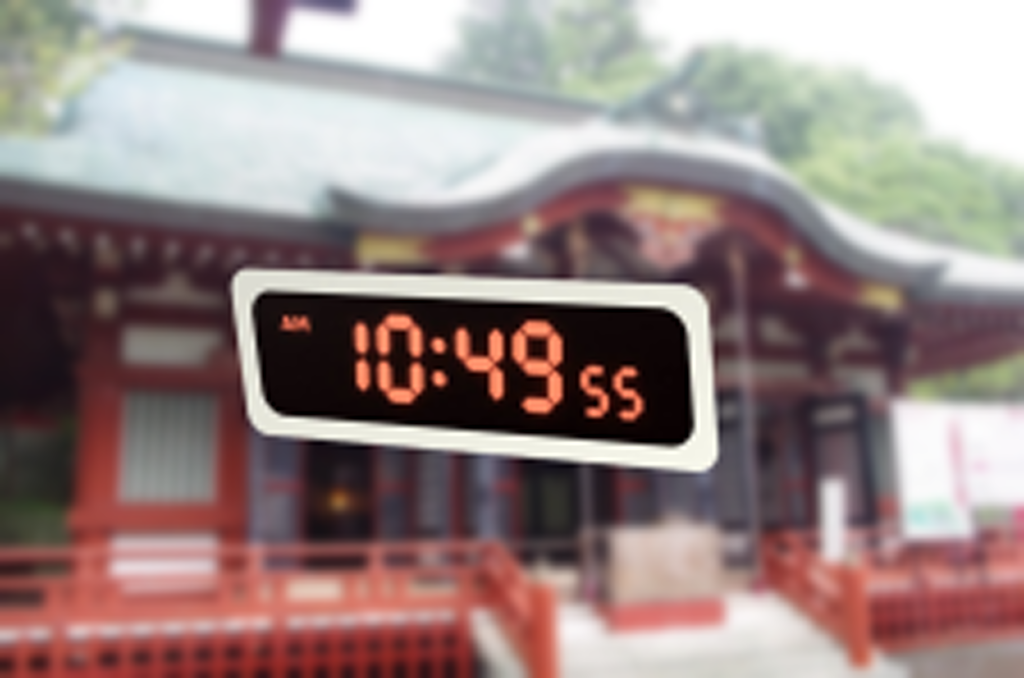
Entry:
10:49:55
